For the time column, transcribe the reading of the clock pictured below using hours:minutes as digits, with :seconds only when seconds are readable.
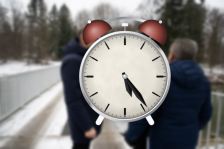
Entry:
5:24
